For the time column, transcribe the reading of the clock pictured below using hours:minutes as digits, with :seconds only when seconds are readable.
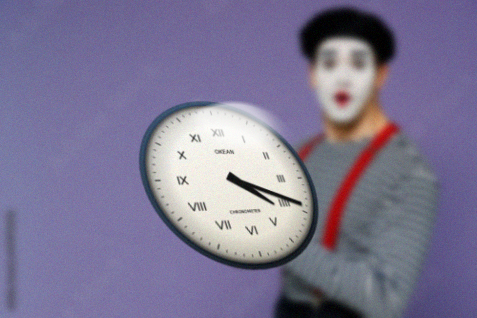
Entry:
4:19
